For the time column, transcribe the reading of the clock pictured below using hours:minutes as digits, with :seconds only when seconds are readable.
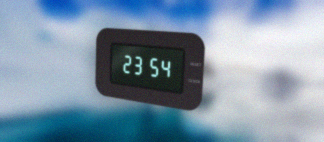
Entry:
23:54
